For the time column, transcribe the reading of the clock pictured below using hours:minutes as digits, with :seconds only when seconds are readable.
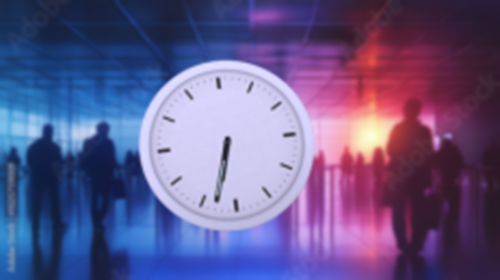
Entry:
6:33
